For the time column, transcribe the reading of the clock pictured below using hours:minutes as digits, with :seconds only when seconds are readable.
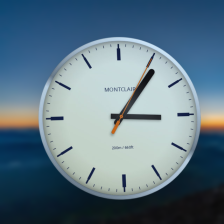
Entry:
3:06:05
